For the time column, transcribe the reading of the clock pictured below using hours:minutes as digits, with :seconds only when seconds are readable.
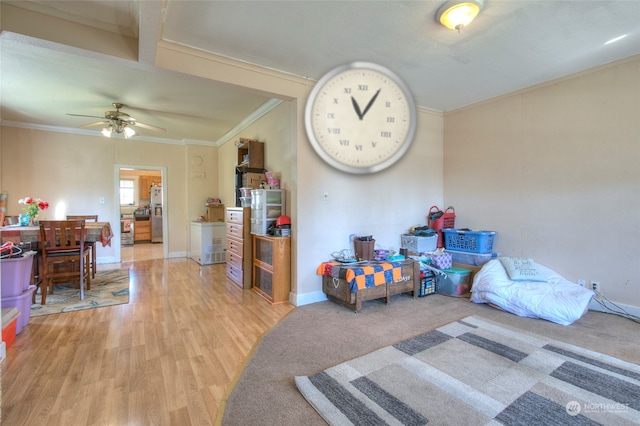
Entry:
11:05
